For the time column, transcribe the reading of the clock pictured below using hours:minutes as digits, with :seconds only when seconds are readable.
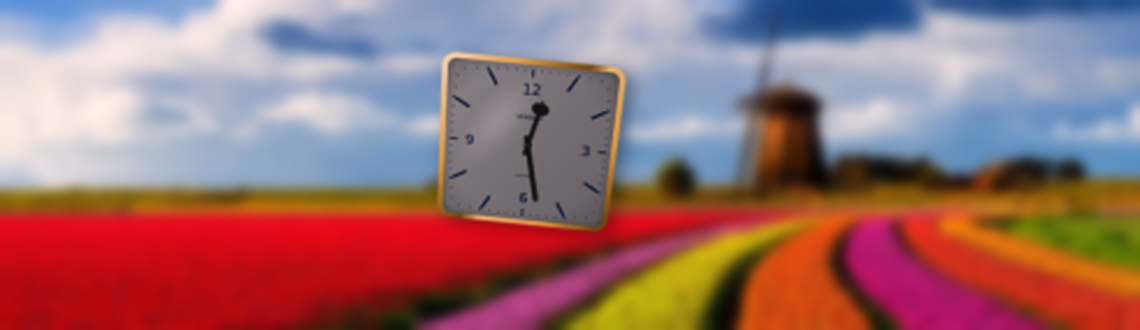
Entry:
12:28
